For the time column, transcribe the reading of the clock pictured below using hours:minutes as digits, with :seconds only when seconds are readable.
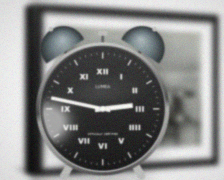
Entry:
2:47
